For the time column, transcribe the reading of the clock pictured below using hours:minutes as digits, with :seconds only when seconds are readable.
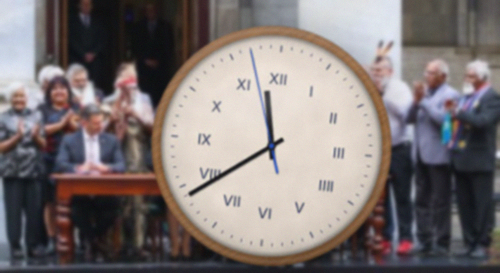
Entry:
11:38:57
